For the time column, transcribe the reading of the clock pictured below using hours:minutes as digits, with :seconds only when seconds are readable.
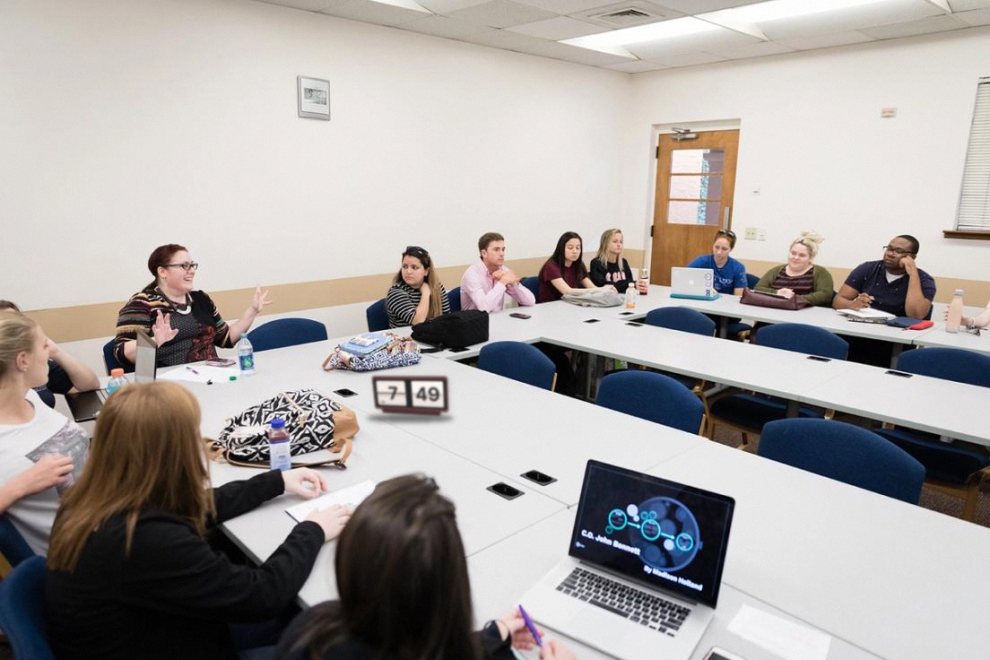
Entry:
7:49
